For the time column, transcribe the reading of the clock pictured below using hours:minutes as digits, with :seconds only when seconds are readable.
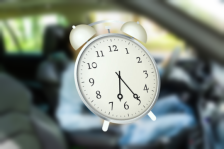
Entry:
6:25
